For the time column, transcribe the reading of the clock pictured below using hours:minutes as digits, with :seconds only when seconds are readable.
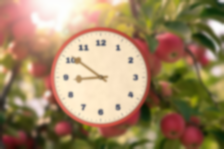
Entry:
8:51
